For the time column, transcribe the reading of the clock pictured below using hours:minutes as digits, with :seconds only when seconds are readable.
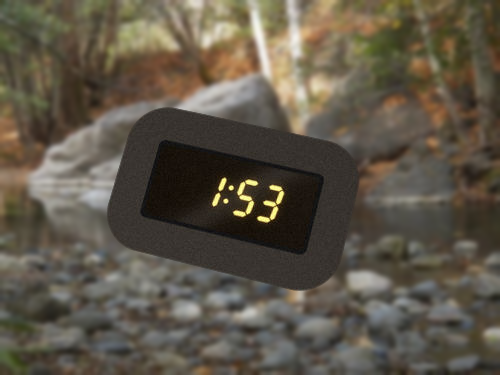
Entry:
1:53
